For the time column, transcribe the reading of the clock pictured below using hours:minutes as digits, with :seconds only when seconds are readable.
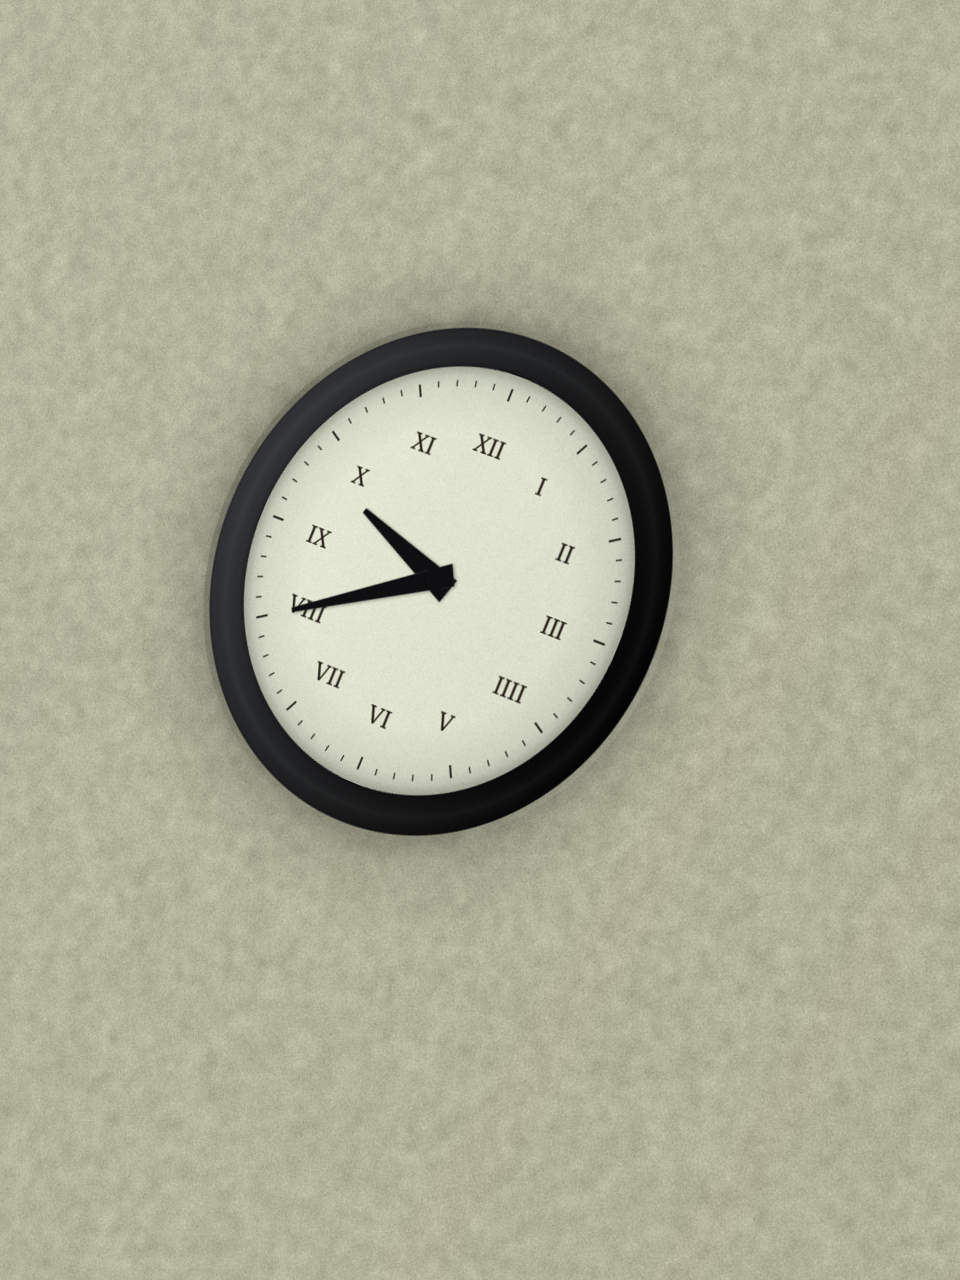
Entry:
9:40
